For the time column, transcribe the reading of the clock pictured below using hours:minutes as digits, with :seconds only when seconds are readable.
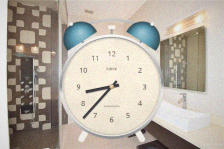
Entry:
8:37
